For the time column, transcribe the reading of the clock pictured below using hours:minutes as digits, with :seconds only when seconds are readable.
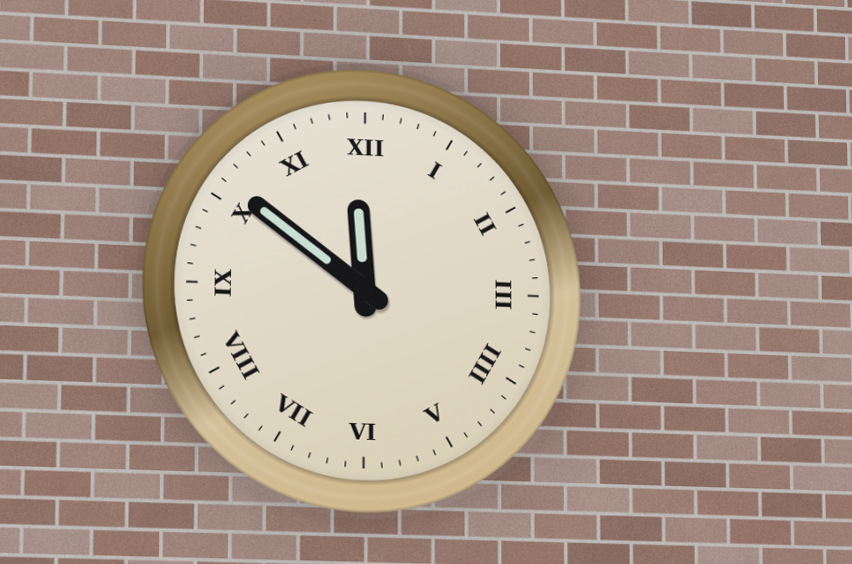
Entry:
11:51
